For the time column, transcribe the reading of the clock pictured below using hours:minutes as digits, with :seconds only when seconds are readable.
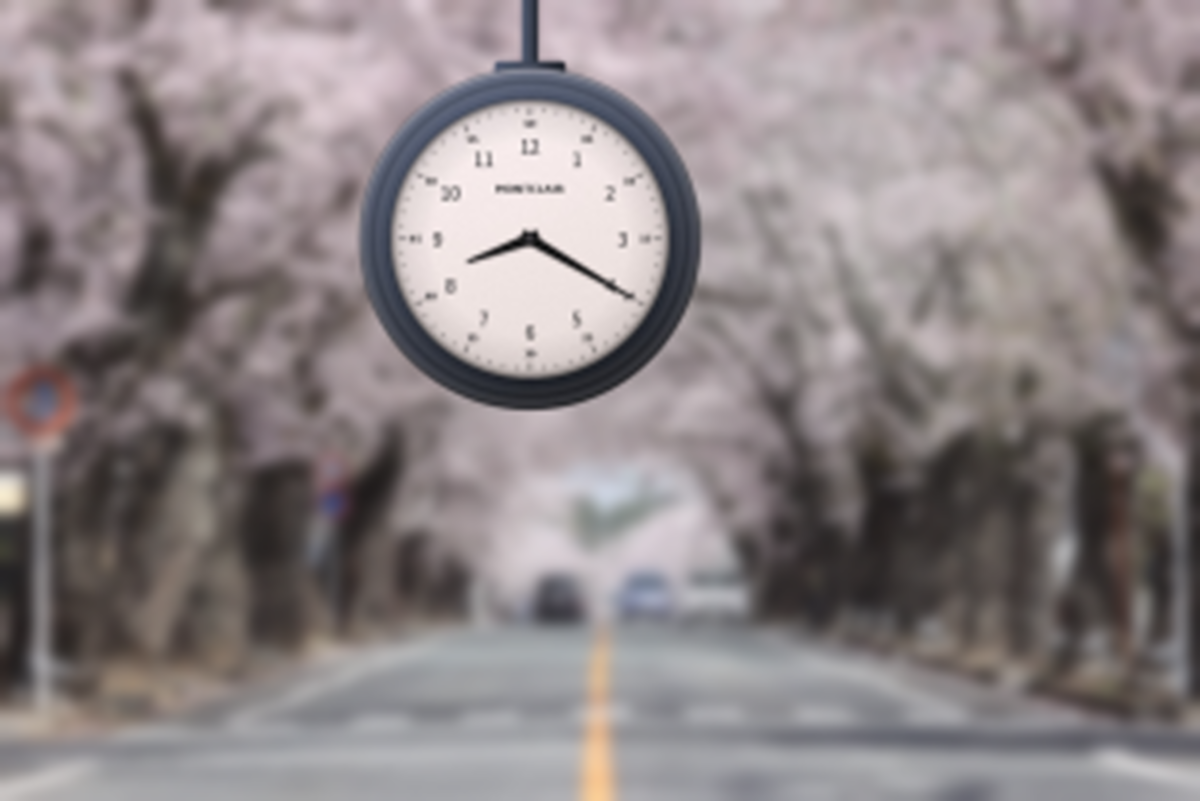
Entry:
8:20
